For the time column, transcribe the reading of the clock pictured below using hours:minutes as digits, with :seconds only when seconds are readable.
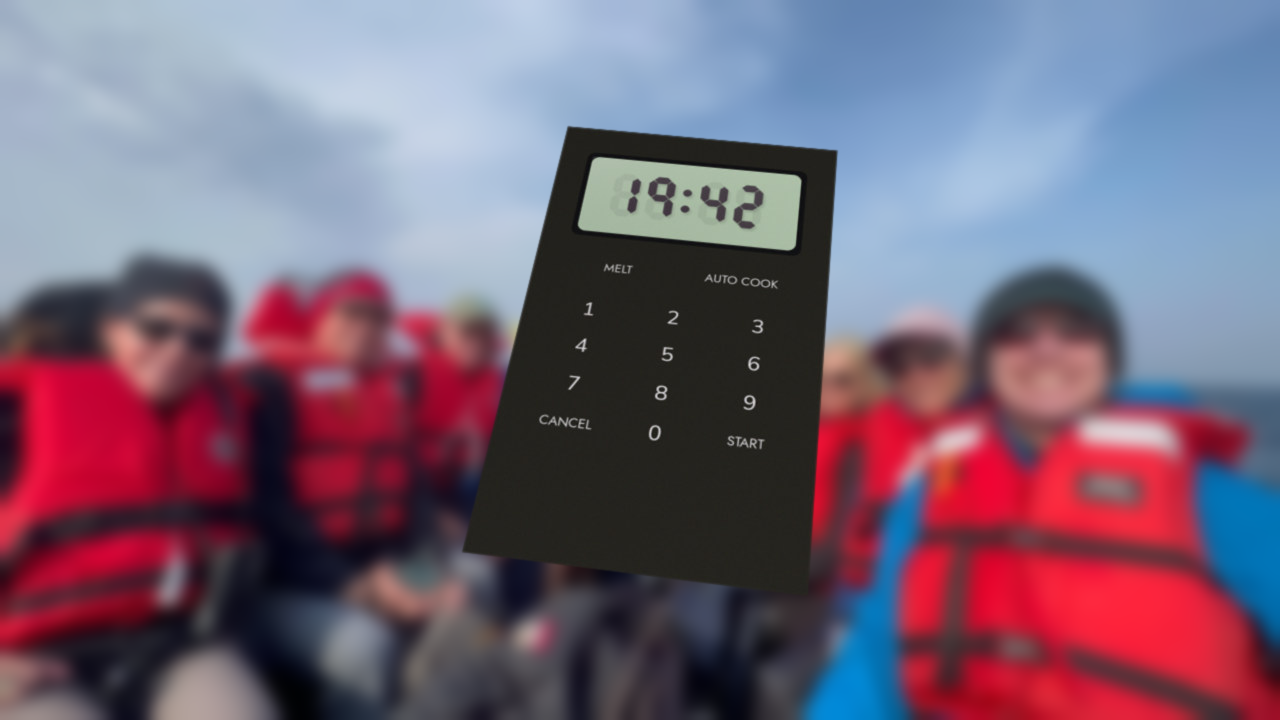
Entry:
19:42
